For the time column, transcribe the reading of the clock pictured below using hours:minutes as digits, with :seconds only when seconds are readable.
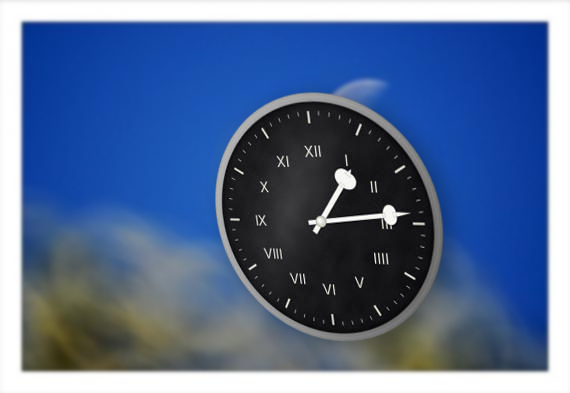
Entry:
1:14
